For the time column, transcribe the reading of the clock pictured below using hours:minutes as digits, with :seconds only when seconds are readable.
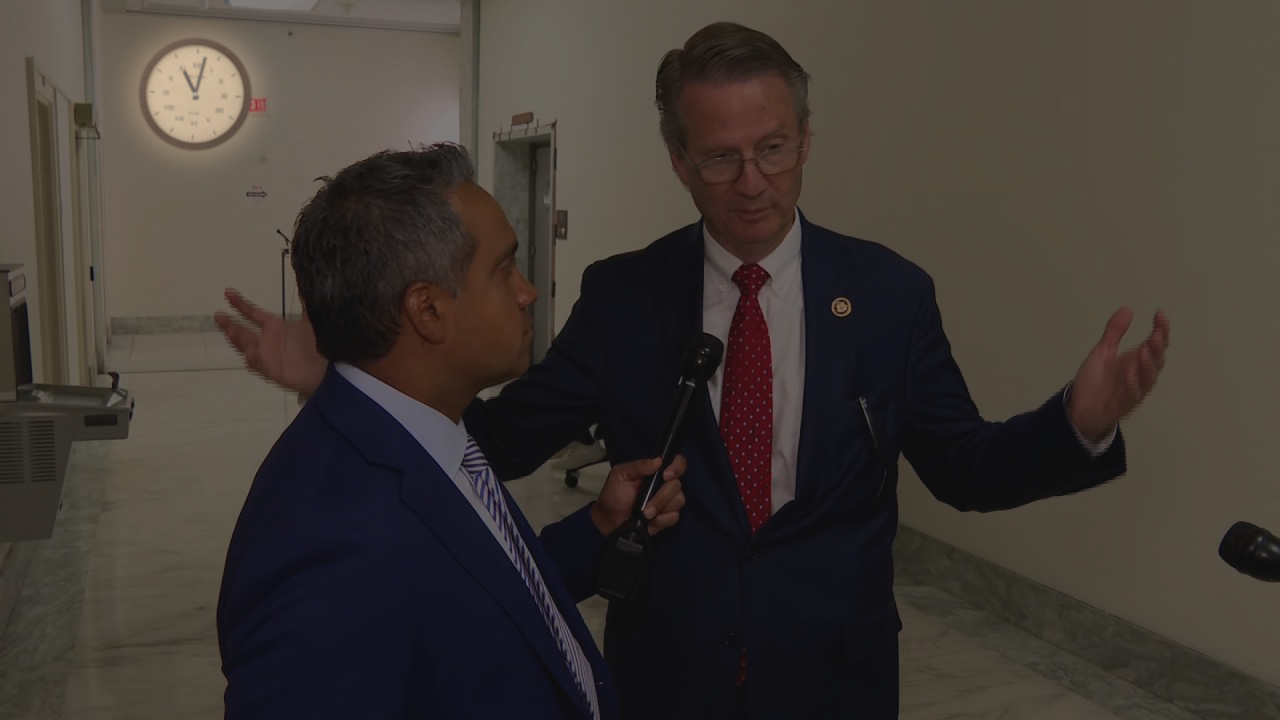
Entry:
11:02
